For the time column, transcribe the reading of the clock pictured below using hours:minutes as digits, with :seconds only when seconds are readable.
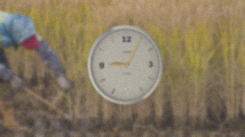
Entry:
9:05
